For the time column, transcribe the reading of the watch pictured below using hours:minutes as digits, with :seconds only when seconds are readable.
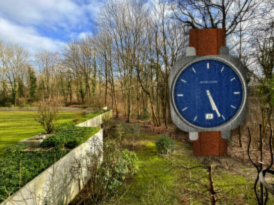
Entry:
5:26
